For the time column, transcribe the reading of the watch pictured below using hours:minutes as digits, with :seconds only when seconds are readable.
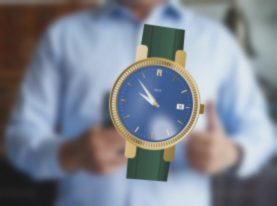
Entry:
9:53
